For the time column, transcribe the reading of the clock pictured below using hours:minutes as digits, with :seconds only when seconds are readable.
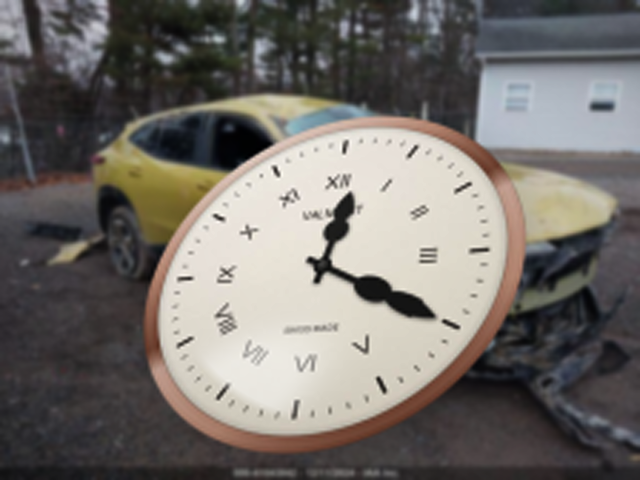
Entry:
12:20
